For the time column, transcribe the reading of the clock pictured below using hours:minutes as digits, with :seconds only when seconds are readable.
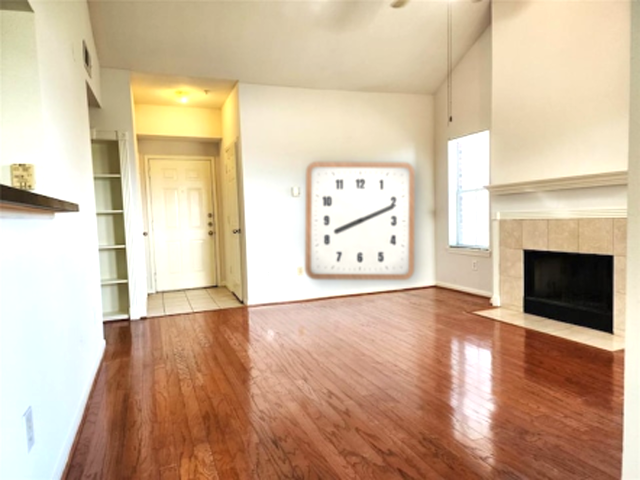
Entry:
8:11
